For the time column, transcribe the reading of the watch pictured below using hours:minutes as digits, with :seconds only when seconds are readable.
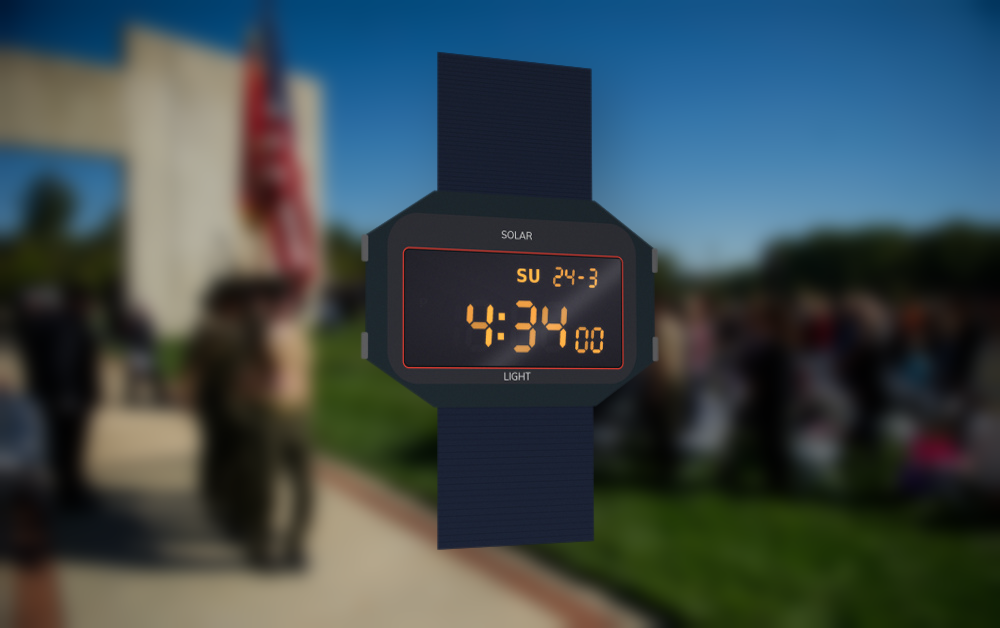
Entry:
4:34:00
